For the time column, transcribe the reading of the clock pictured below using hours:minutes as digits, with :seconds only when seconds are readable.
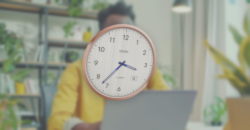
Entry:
3:37
